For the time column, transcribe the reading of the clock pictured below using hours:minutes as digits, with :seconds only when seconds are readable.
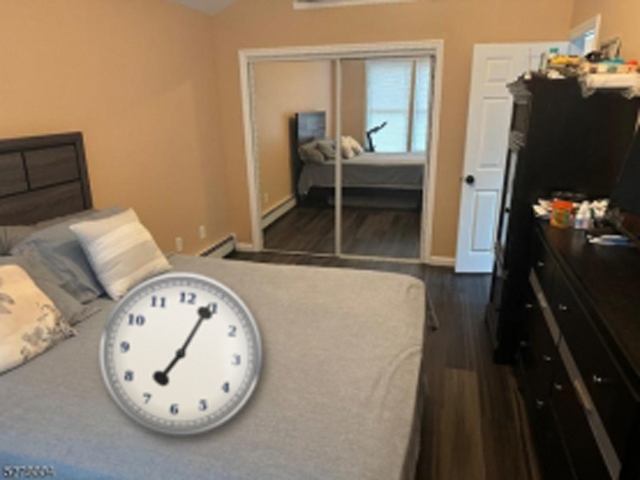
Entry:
7:04
